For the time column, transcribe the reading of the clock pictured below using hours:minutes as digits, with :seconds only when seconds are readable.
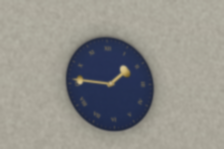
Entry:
1:46
